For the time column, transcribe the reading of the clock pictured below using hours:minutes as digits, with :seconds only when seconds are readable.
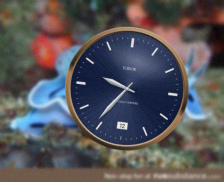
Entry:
9:36
